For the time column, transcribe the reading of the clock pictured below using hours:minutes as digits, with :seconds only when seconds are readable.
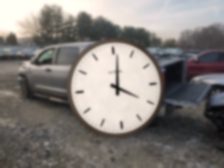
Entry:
4:01
